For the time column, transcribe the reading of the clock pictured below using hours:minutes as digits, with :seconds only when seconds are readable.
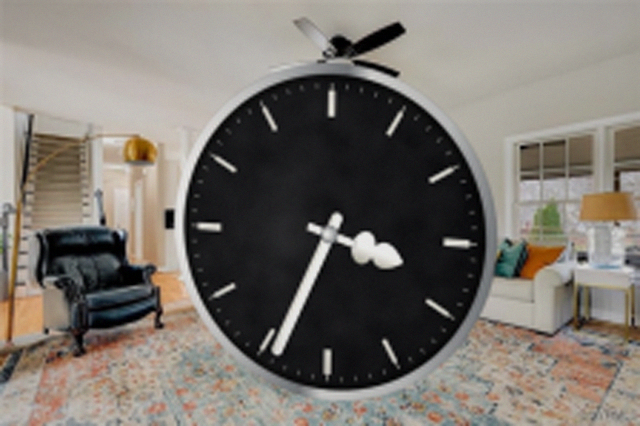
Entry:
3:34
